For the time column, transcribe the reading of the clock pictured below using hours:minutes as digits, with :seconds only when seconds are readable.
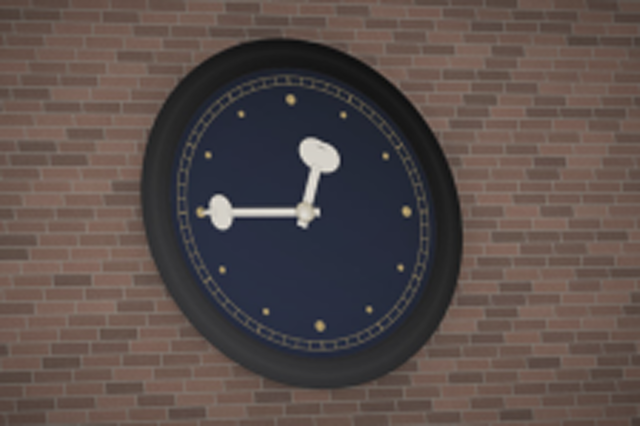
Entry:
12:45
